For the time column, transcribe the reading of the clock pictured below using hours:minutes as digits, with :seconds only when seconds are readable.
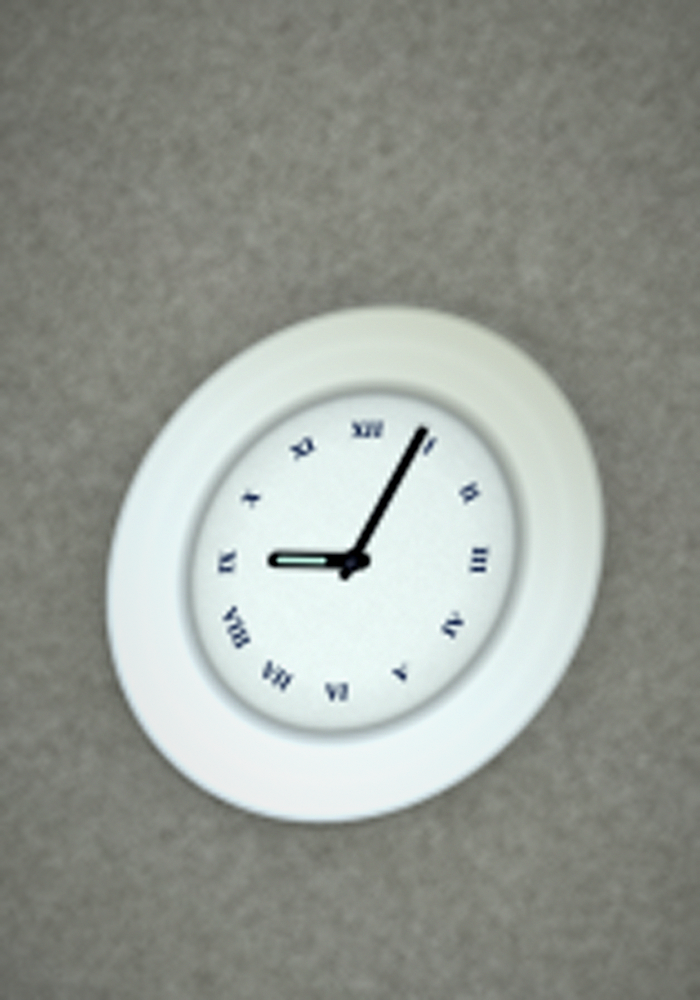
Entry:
9:04
